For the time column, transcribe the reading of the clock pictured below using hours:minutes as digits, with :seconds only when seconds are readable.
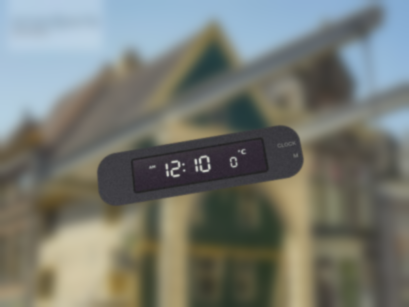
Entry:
12:10
